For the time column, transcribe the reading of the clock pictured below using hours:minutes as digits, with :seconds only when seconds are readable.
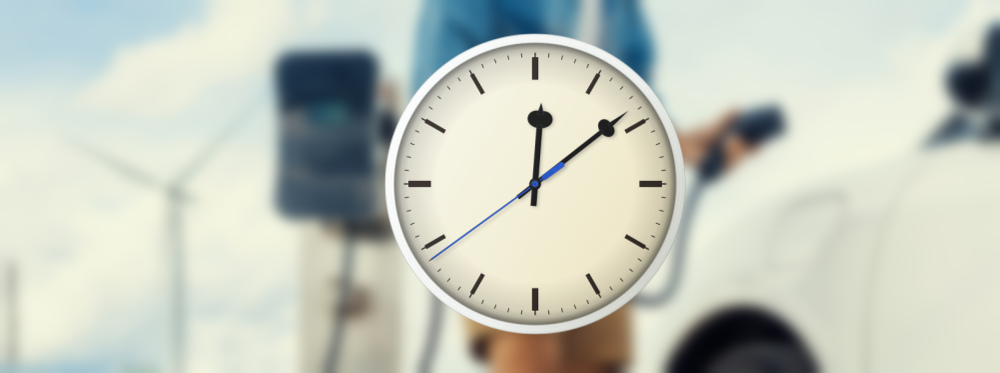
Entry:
12:08:39
